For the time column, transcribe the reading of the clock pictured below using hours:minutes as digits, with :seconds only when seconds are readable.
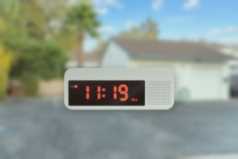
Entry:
11:19
